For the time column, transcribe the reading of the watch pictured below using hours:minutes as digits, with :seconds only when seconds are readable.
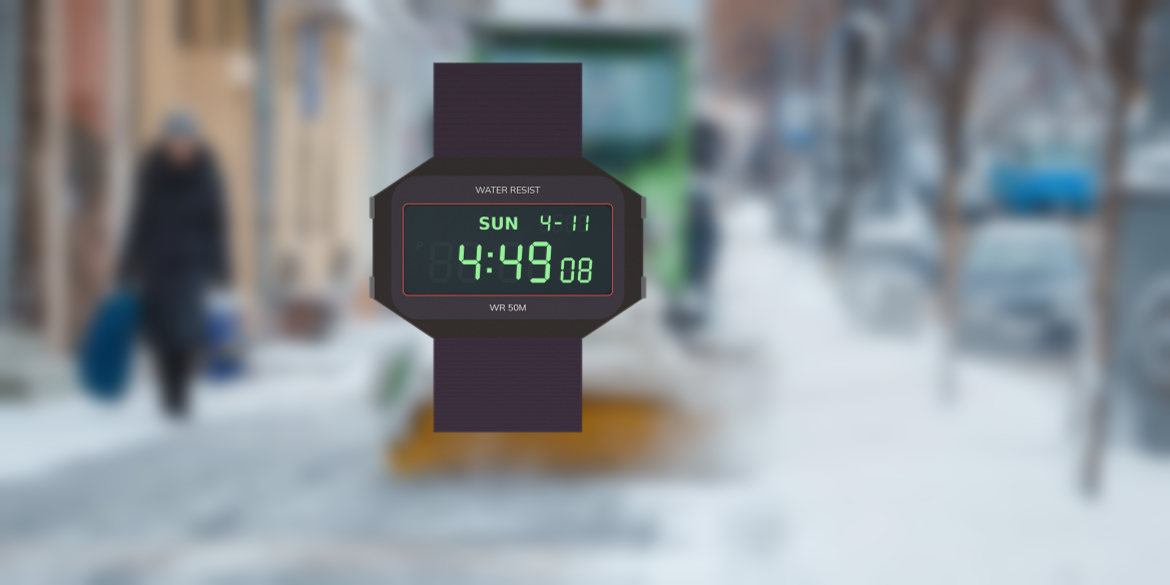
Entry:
4:49:08
